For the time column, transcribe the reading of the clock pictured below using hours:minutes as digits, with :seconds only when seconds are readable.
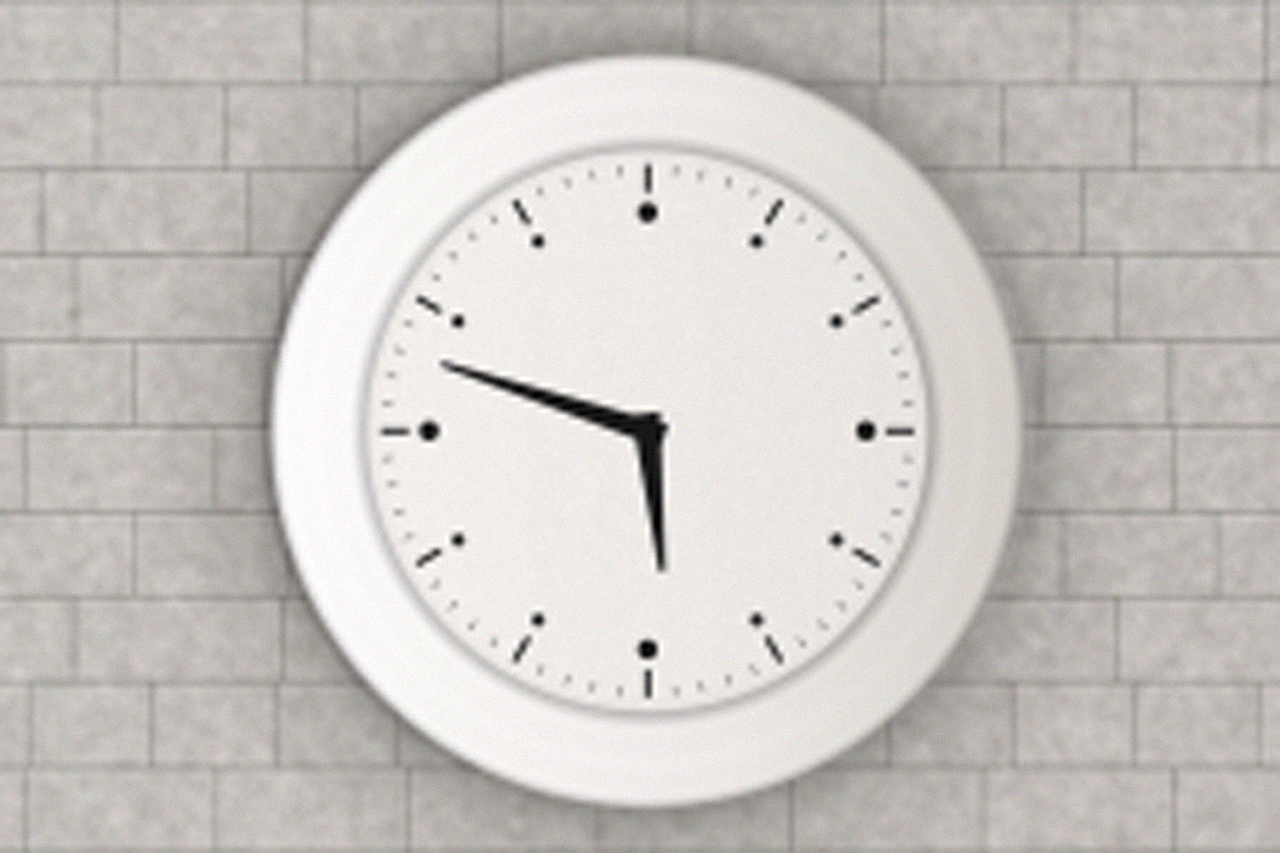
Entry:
5:48
